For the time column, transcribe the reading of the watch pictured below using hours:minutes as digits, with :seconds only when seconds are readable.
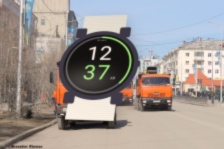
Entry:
12:37
